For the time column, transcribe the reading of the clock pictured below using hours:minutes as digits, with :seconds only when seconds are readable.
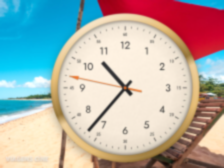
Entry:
10:36:47
